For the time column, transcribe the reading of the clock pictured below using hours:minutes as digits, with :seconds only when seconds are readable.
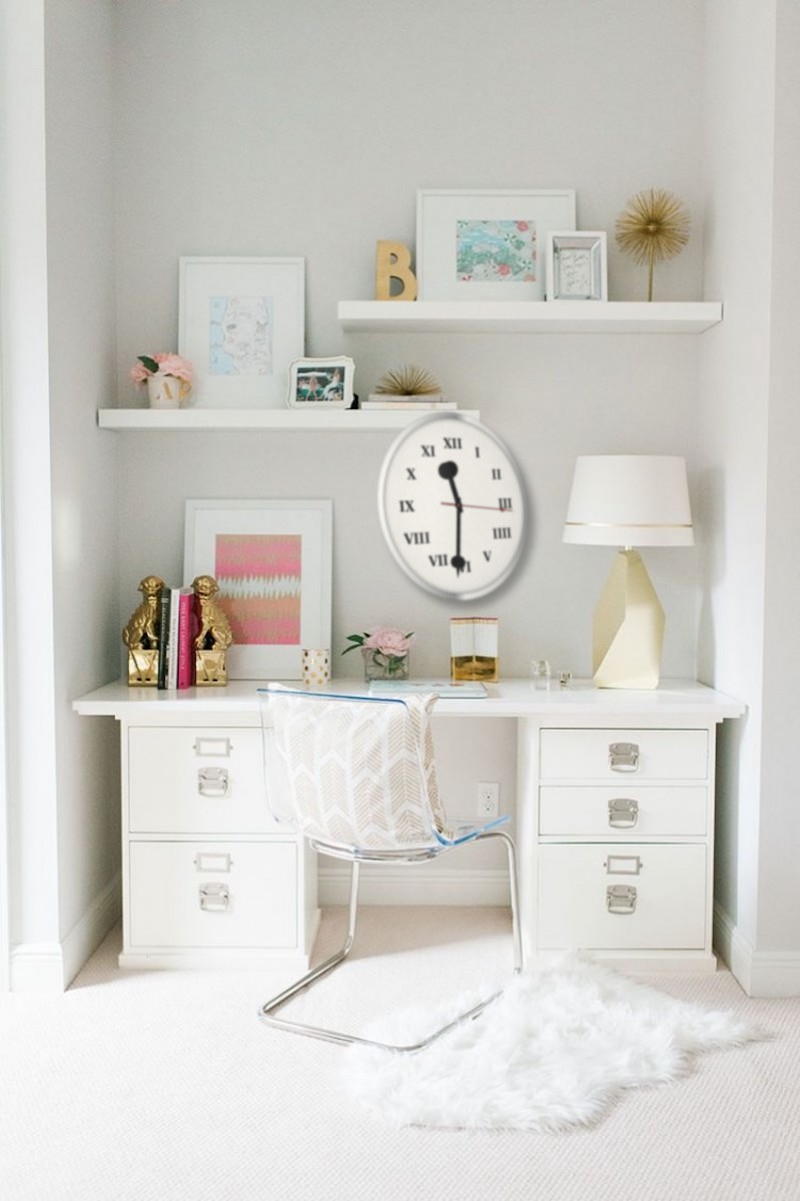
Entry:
11:31:16
